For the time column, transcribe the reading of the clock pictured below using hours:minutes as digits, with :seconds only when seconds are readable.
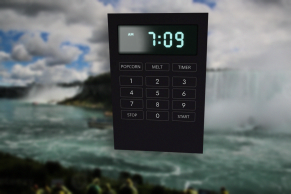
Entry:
7:09
